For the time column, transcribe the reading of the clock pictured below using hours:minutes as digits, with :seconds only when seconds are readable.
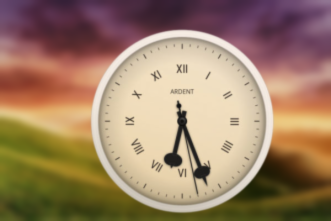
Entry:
6:26:28
